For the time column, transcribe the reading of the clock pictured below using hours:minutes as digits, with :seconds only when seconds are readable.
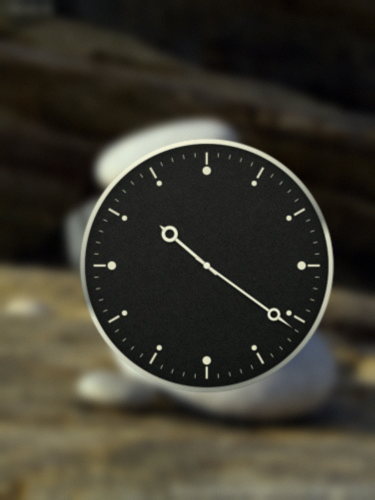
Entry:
10:21
